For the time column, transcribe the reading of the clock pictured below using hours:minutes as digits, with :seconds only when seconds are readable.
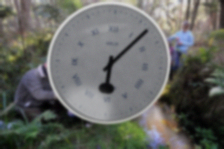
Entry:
6:07
